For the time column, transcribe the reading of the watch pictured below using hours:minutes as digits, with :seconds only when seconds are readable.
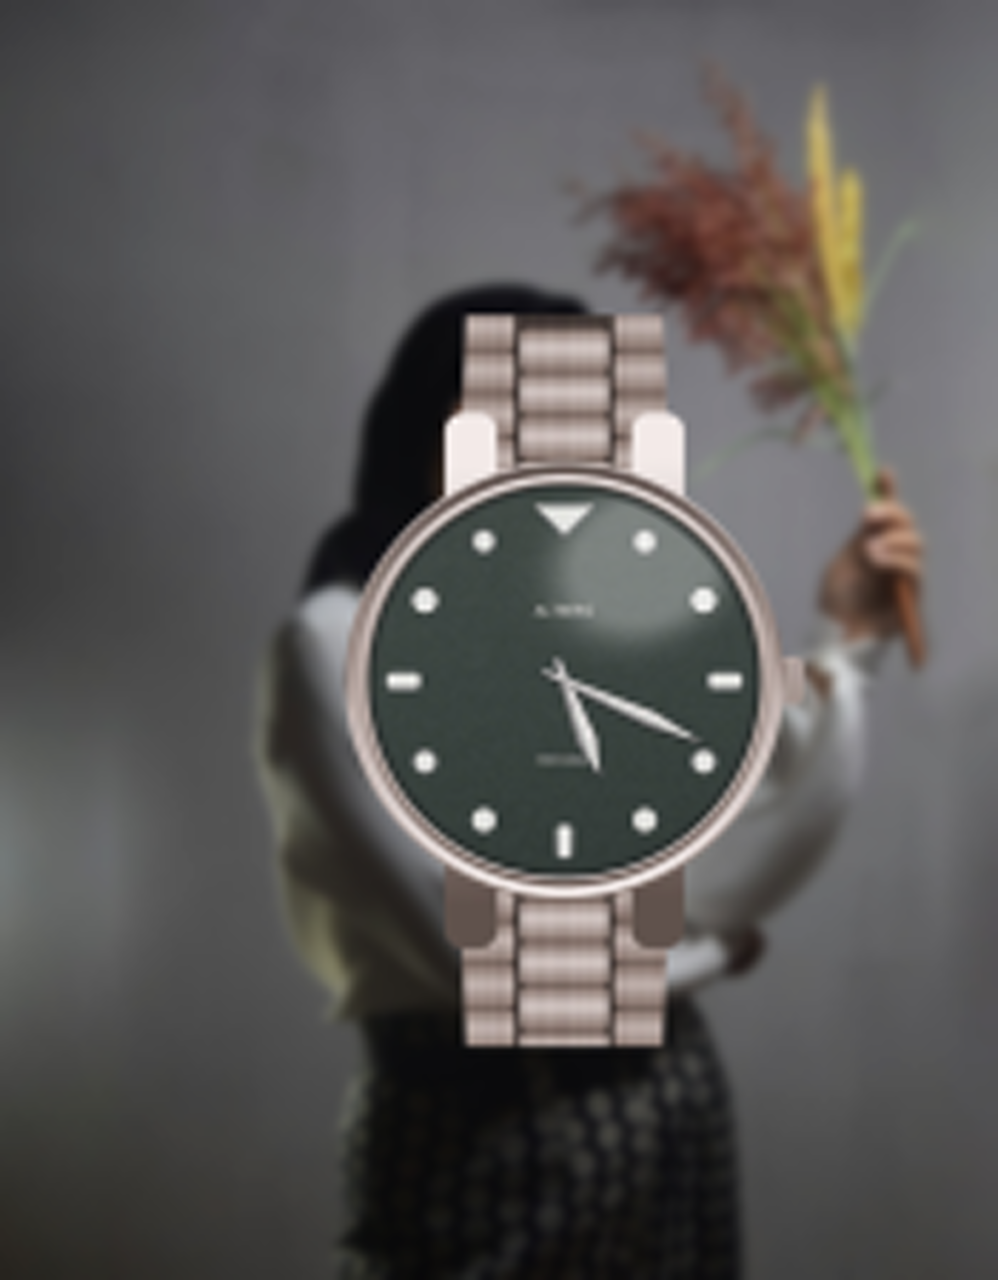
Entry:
5:19
